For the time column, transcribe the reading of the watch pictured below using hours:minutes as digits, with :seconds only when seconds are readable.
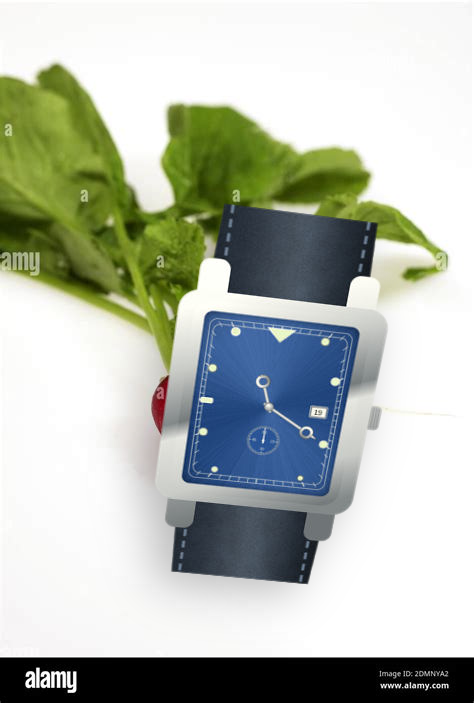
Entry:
11:20
